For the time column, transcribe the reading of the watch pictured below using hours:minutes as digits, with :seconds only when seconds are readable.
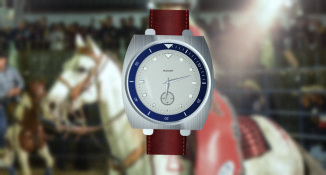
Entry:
6:12
